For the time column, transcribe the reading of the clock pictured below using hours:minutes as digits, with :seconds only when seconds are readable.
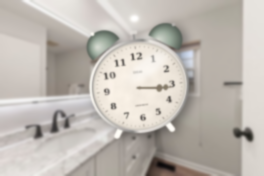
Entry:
3:16
